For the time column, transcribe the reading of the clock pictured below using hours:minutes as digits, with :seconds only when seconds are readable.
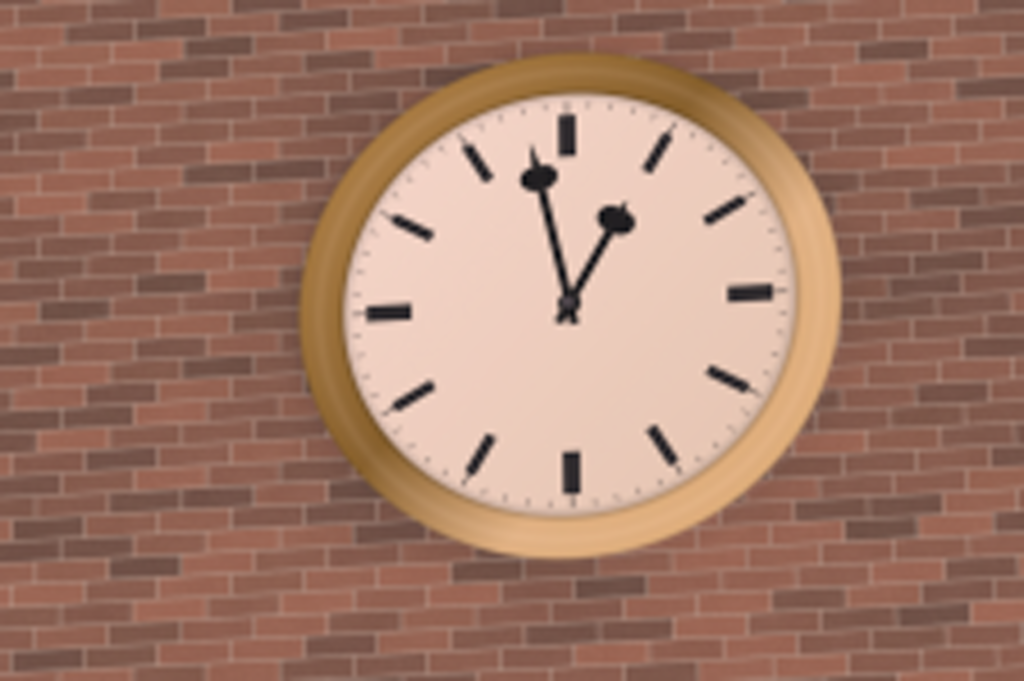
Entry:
12:58
